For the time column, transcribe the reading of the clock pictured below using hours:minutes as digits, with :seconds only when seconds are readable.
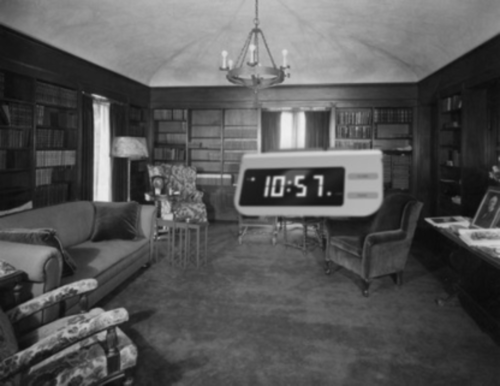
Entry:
10:57
